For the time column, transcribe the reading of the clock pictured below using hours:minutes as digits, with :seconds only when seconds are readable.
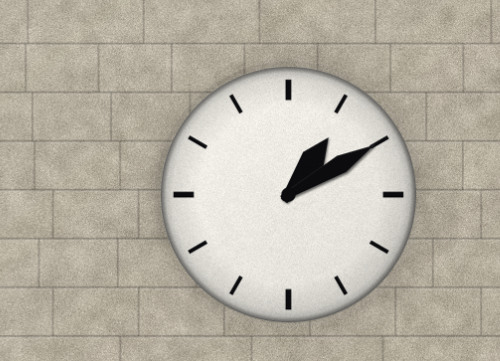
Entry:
1:10
